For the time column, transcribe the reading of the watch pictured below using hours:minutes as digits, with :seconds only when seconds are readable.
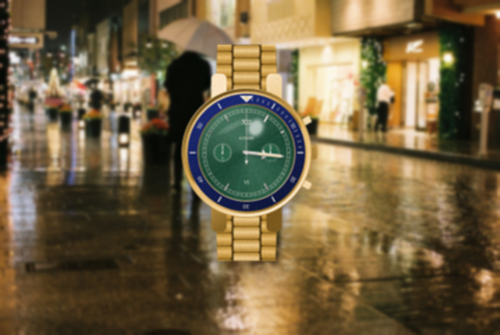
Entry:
3:16
